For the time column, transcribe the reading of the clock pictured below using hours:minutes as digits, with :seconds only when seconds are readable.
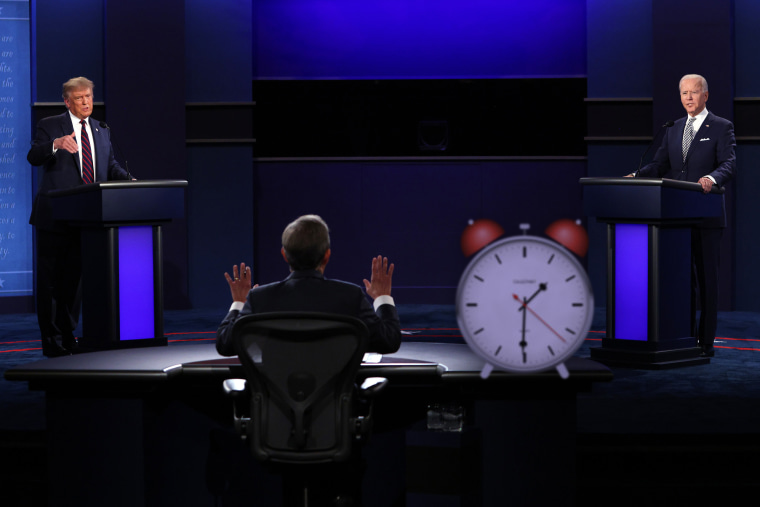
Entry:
1:30:22
